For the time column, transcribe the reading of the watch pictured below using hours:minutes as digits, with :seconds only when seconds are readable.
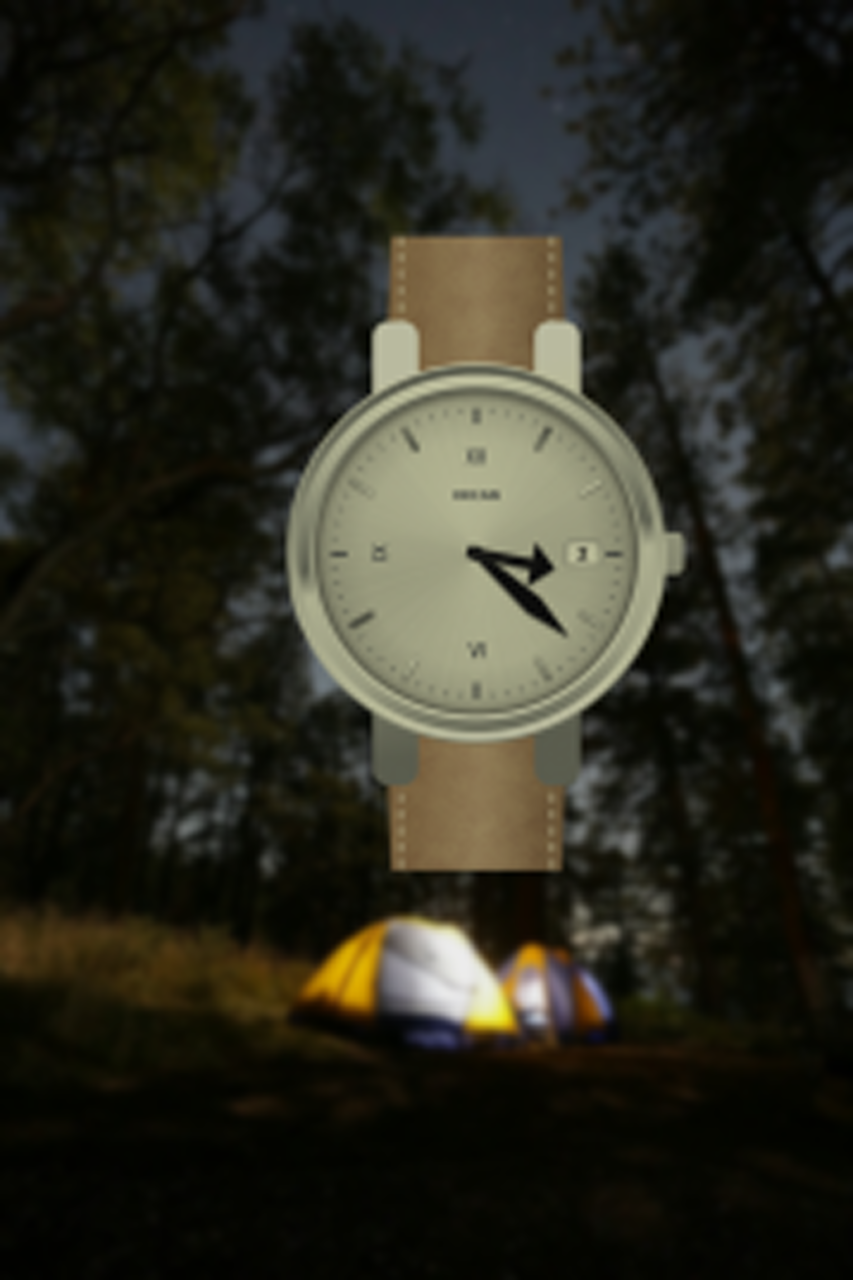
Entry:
3:22
